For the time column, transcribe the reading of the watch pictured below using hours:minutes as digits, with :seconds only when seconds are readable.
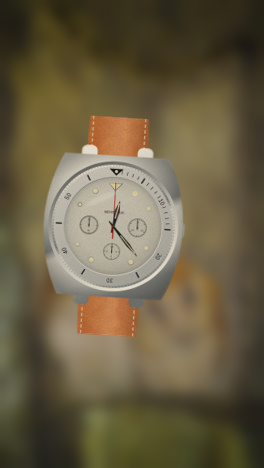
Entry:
12:23
